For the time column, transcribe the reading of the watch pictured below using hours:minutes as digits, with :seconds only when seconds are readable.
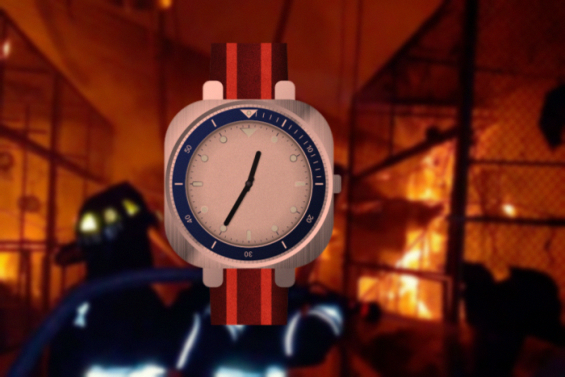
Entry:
12:35
